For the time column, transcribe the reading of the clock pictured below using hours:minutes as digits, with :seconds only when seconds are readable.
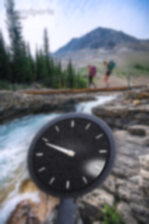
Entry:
9:49
